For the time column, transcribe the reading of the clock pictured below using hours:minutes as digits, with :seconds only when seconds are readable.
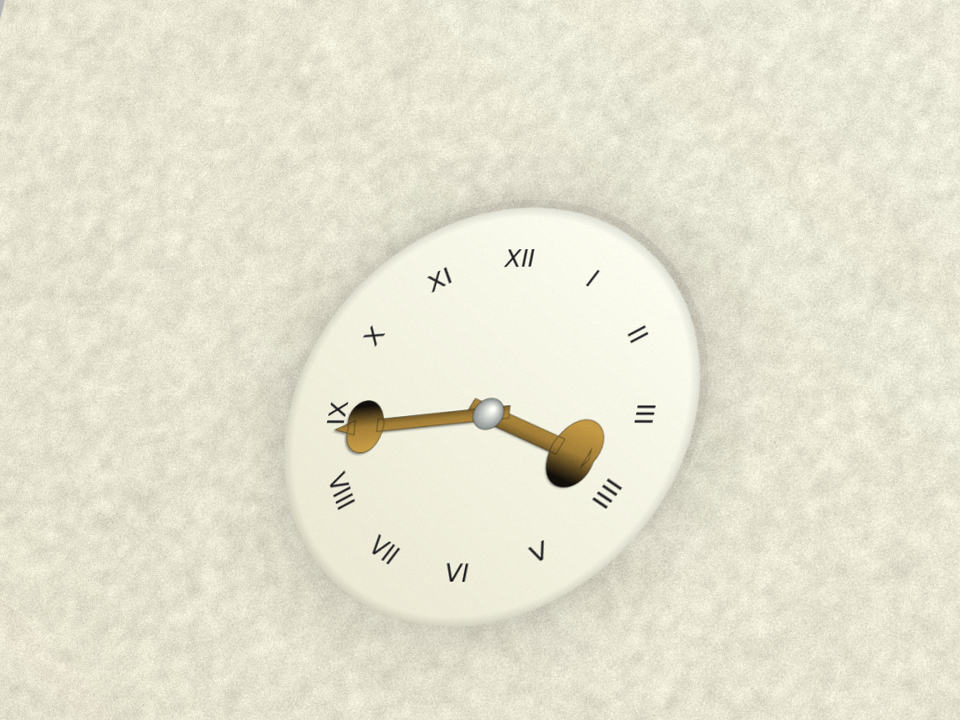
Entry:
3:44
